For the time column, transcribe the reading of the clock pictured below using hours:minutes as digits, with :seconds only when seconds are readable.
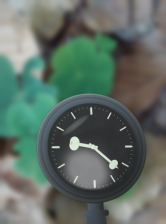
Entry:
9:22
